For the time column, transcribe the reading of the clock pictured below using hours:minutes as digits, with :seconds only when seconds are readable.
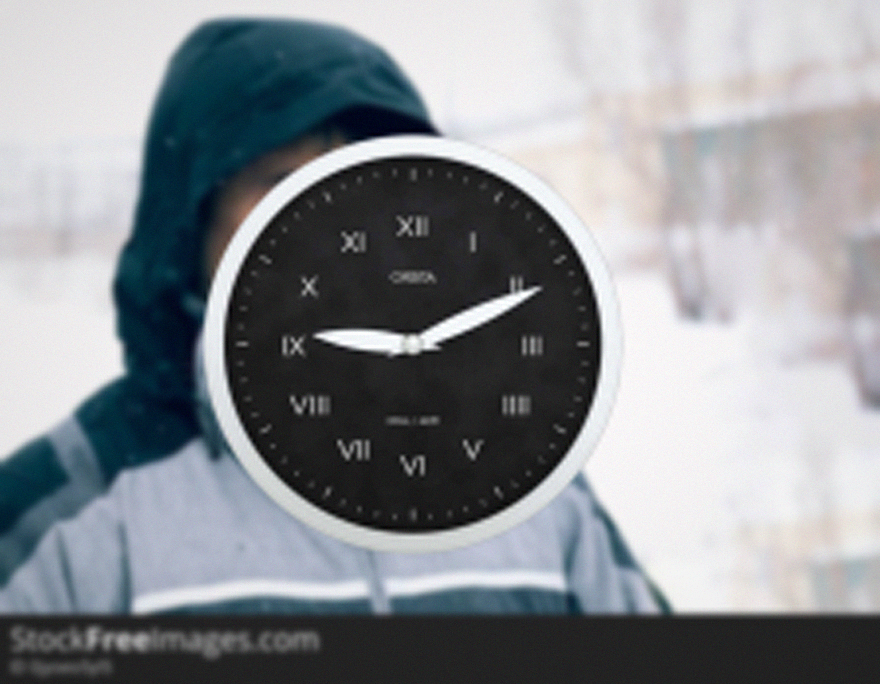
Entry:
9:11
